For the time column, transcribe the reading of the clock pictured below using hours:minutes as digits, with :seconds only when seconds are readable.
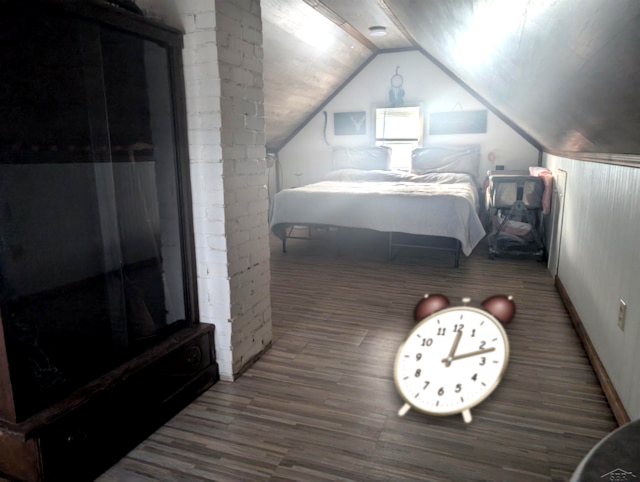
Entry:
12:12
